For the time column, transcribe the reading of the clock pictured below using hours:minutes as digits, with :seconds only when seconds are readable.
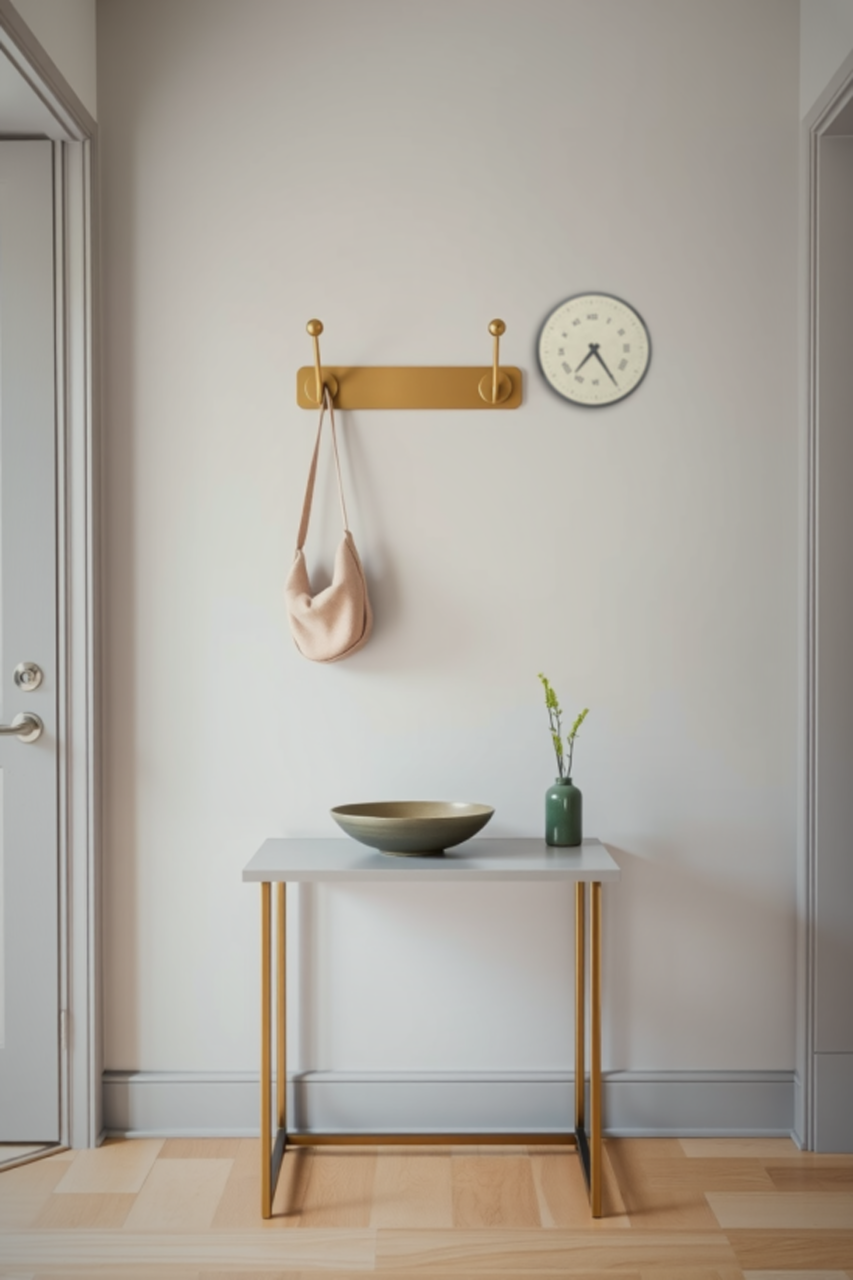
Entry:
7:25
